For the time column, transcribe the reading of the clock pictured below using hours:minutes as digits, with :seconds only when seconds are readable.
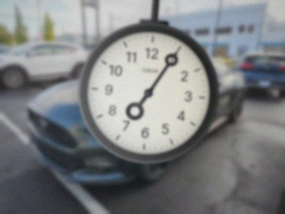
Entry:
7:05
